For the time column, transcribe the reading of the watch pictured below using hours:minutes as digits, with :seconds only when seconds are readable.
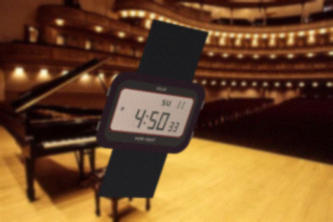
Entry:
4:50
